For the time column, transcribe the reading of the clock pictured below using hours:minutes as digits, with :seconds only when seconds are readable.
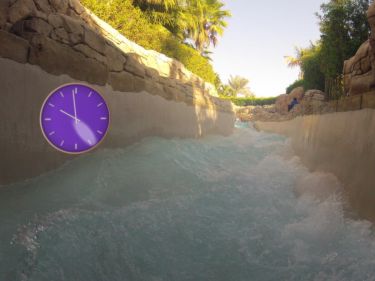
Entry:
9:59
